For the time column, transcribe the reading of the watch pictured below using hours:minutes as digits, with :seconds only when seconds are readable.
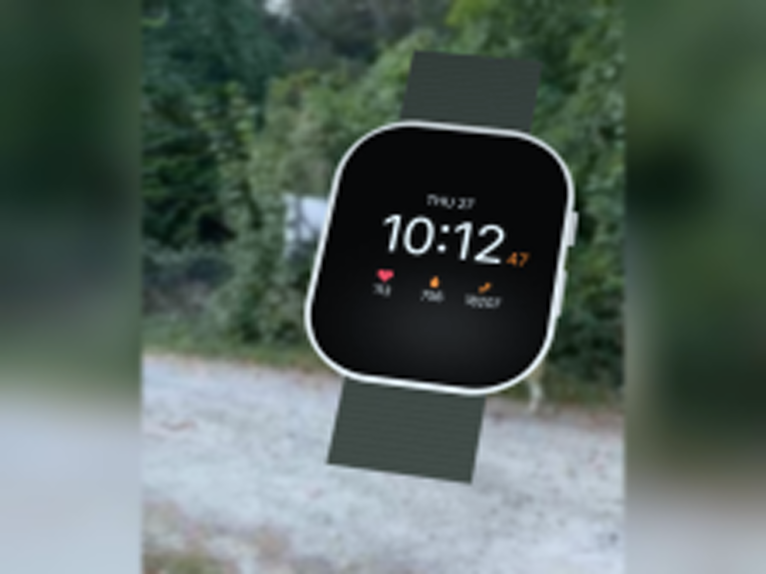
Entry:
10:12
